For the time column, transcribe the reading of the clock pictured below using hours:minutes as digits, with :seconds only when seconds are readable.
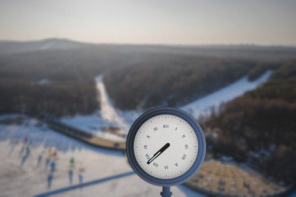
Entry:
7:38
